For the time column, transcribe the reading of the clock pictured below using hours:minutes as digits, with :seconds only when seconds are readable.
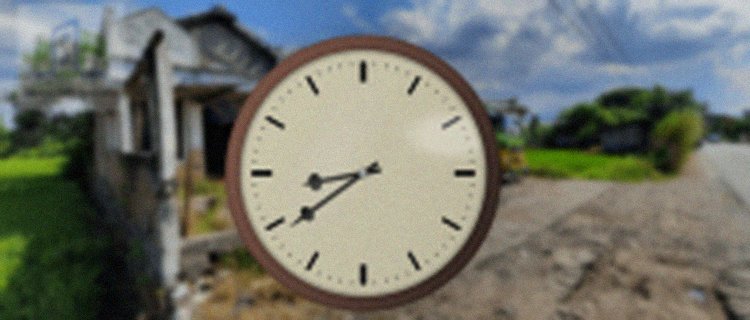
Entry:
8:39
